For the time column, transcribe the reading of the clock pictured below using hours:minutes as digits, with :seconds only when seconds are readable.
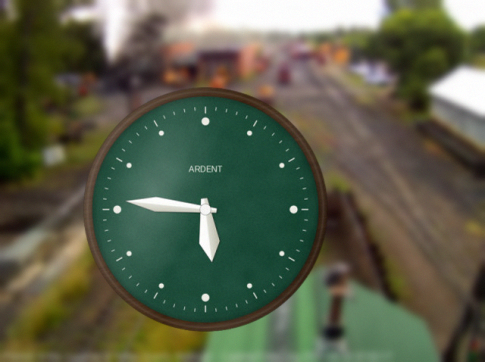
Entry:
5:46
